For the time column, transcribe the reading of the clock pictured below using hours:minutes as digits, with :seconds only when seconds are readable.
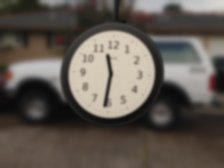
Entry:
11:31
